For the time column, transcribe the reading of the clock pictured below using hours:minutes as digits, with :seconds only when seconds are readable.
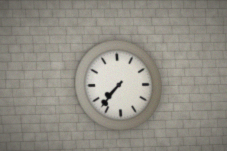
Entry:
7:37
